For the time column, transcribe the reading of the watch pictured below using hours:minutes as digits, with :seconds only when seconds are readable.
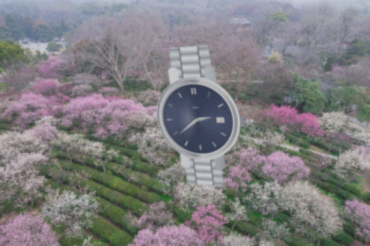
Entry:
2:39
